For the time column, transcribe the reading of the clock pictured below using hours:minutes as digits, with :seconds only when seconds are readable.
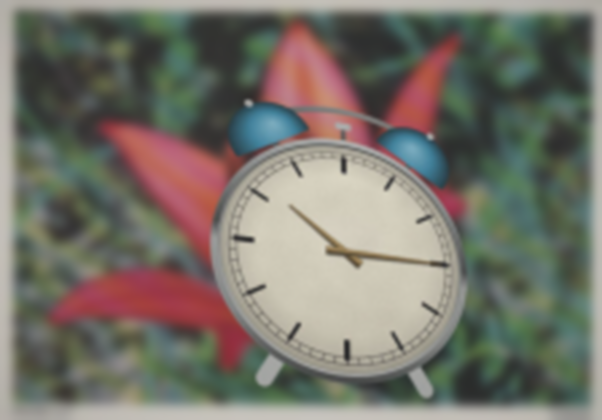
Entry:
10:15
